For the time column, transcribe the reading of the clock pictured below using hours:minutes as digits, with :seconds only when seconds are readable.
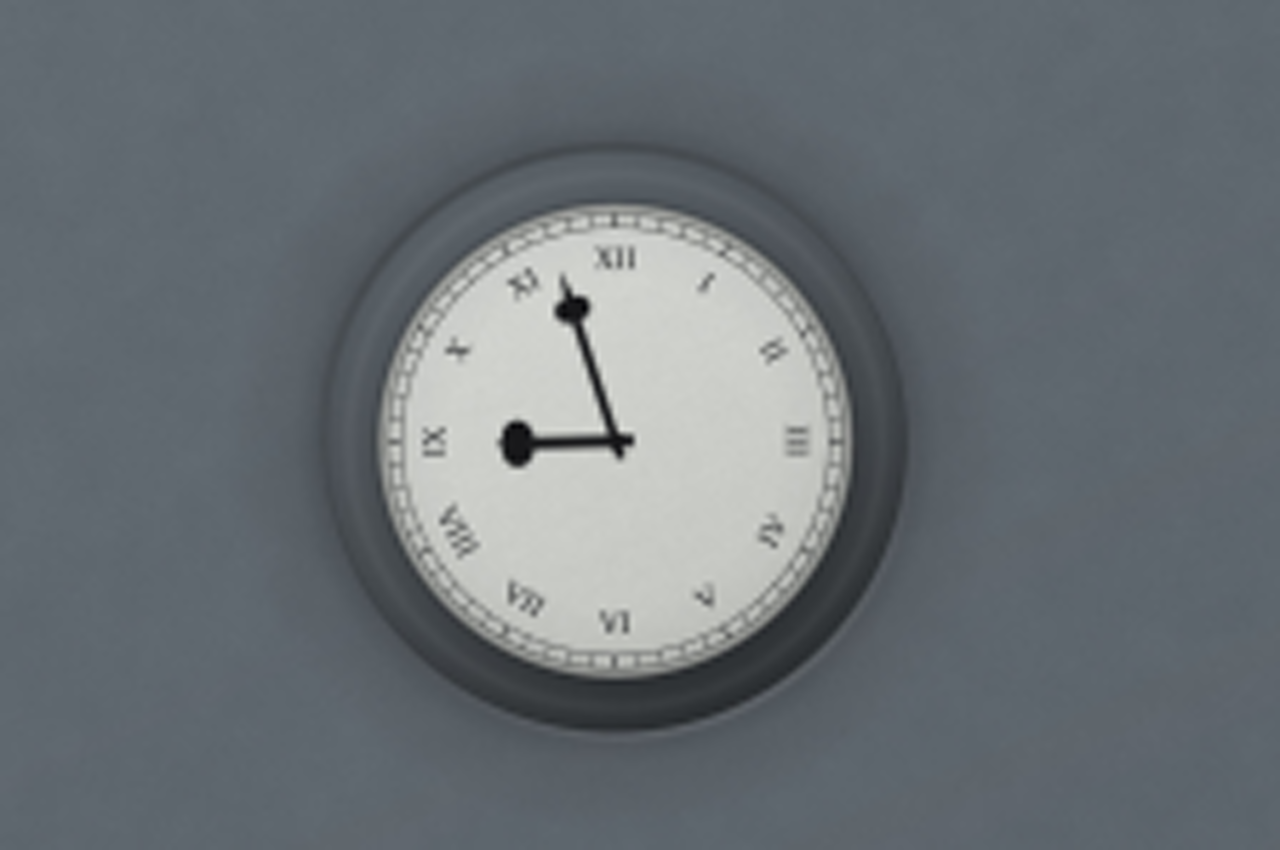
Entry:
8:57
